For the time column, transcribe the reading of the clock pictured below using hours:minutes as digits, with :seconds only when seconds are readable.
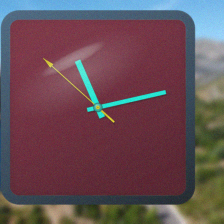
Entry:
11:12:52
